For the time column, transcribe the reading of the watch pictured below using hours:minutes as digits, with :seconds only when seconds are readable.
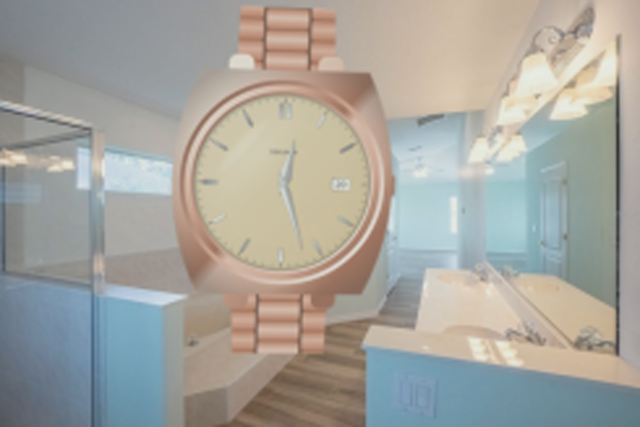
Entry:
12:27
